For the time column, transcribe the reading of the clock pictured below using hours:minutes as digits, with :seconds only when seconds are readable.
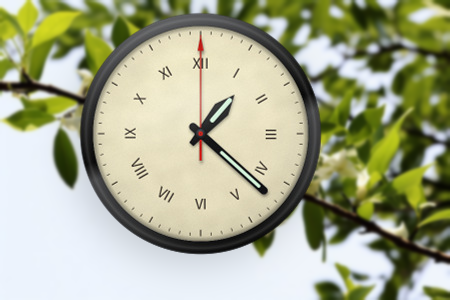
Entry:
1:22:00
